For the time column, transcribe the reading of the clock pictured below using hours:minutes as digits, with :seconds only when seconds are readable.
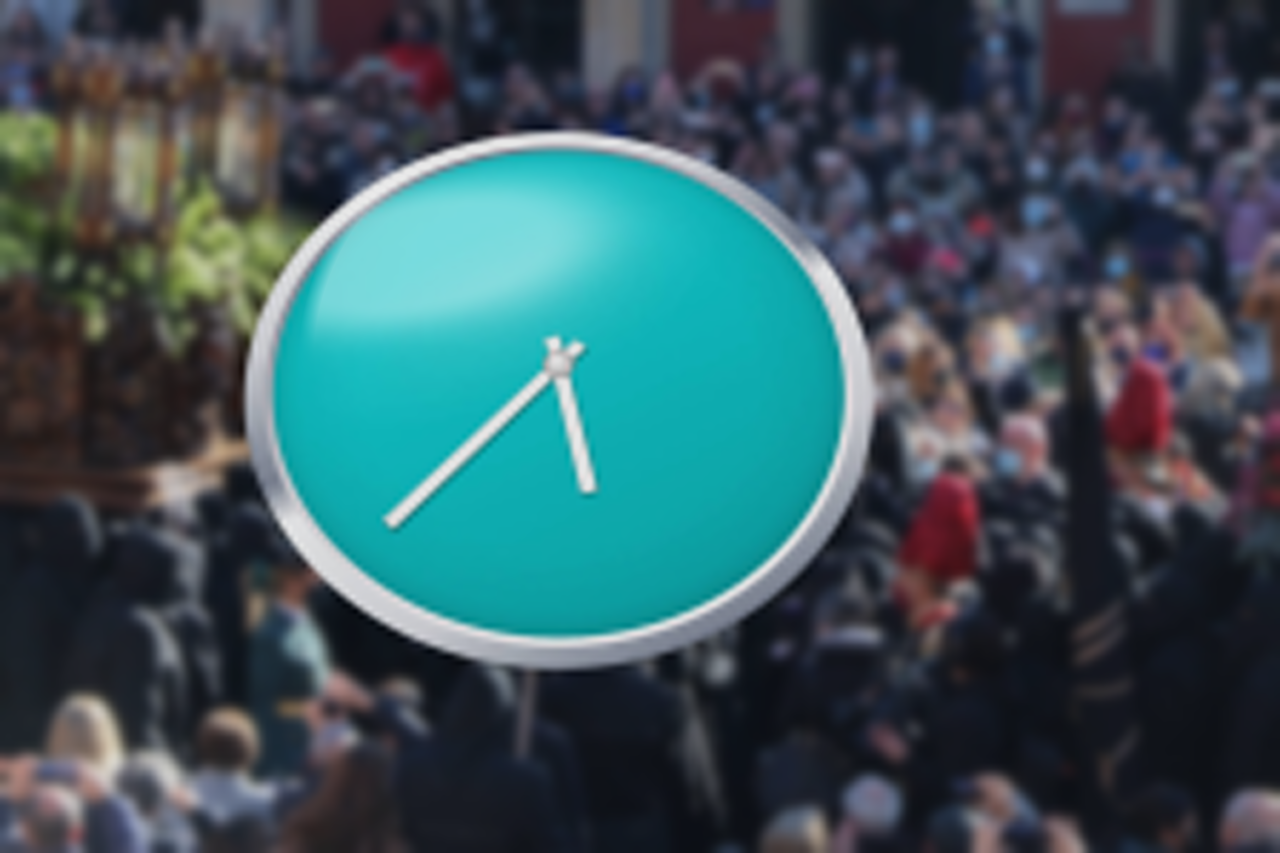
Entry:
5:37
